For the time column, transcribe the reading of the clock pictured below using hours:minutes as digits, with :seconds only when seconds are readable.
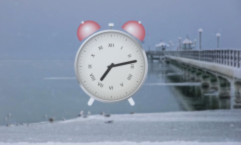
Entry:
7:13
